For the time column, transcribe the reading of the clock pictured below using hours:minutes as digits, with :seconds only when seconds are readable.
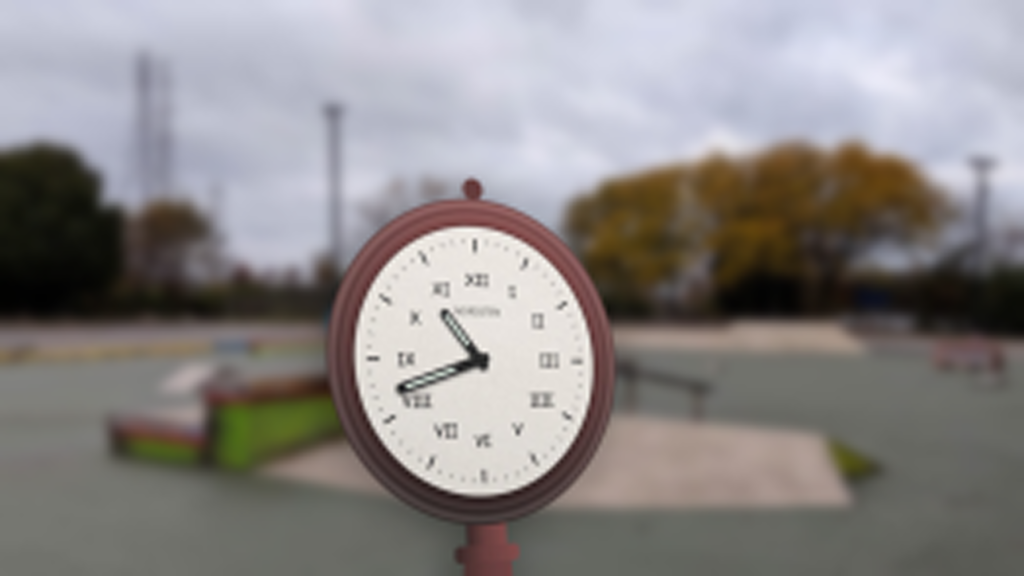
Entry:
10:42
